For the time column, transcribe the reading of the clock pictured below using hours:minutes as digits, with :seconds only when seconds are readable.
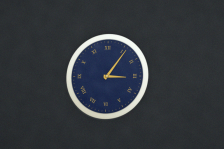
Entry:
3:06
